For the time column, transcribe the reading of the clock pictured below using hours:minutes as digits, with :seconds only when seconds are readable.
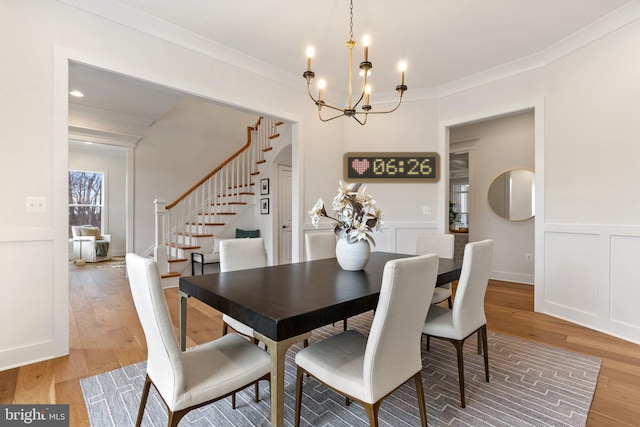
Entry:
6:26
